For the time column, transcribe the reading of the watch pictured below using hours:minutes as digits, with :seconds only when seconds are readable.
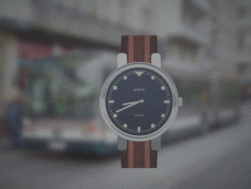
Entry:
8:41
